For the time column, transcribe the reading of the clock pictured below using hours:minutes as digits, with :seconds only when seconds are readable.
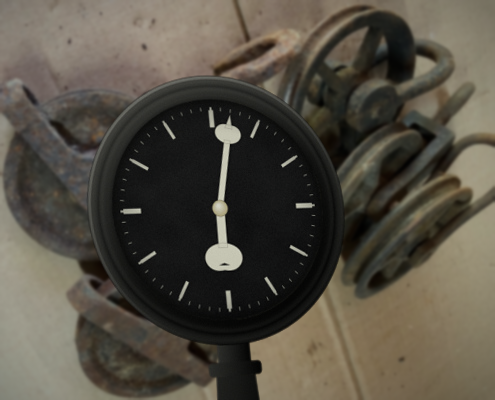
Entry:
6:02
